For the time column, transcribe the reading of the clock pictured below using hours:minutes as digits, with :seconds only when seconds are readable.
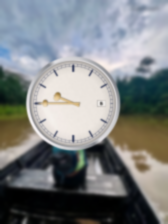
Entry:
9:45
